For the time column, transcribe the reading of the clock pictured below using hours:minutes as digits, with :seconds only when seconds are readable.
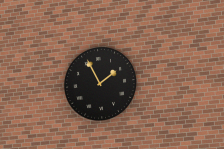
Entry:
1:56
